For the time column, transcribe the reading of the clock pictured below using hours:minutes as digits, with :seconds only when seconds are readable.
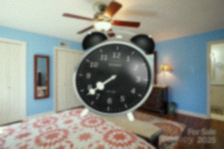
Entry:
7:38
